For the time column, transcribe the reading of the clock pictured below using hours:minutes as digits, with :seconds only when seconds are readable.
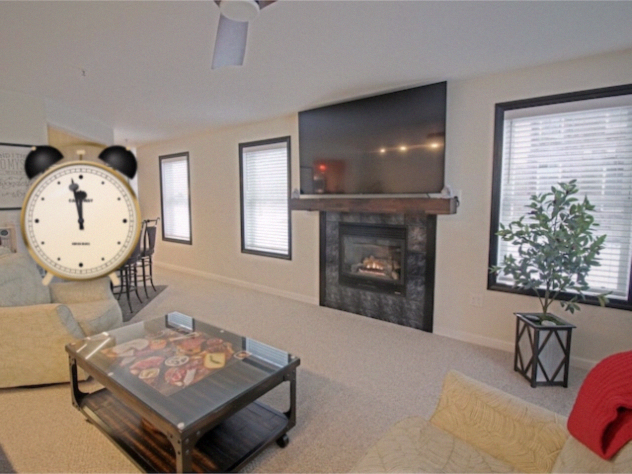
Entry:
11:58
